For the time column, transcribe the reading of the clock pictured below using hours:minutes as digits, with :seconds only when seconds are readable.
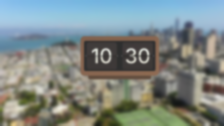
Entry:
10:30
